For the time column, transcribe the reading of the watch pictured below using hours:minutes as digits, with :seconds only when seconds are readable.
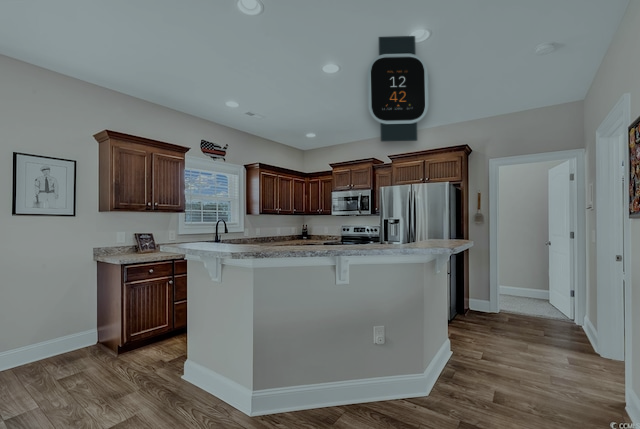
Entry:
12:42
